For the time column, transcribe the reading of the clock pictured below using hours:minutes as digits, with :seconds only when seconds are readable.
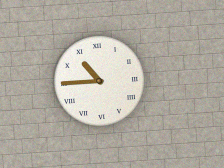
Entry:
10:45
